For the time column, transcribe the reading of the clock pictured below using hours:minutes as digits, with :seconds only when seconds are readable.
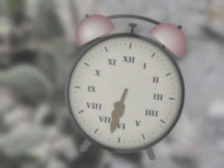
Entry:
6:32
